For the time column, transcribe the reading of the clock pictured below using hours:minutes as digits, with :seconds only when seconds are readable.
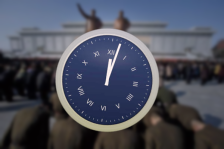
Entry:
12:02
